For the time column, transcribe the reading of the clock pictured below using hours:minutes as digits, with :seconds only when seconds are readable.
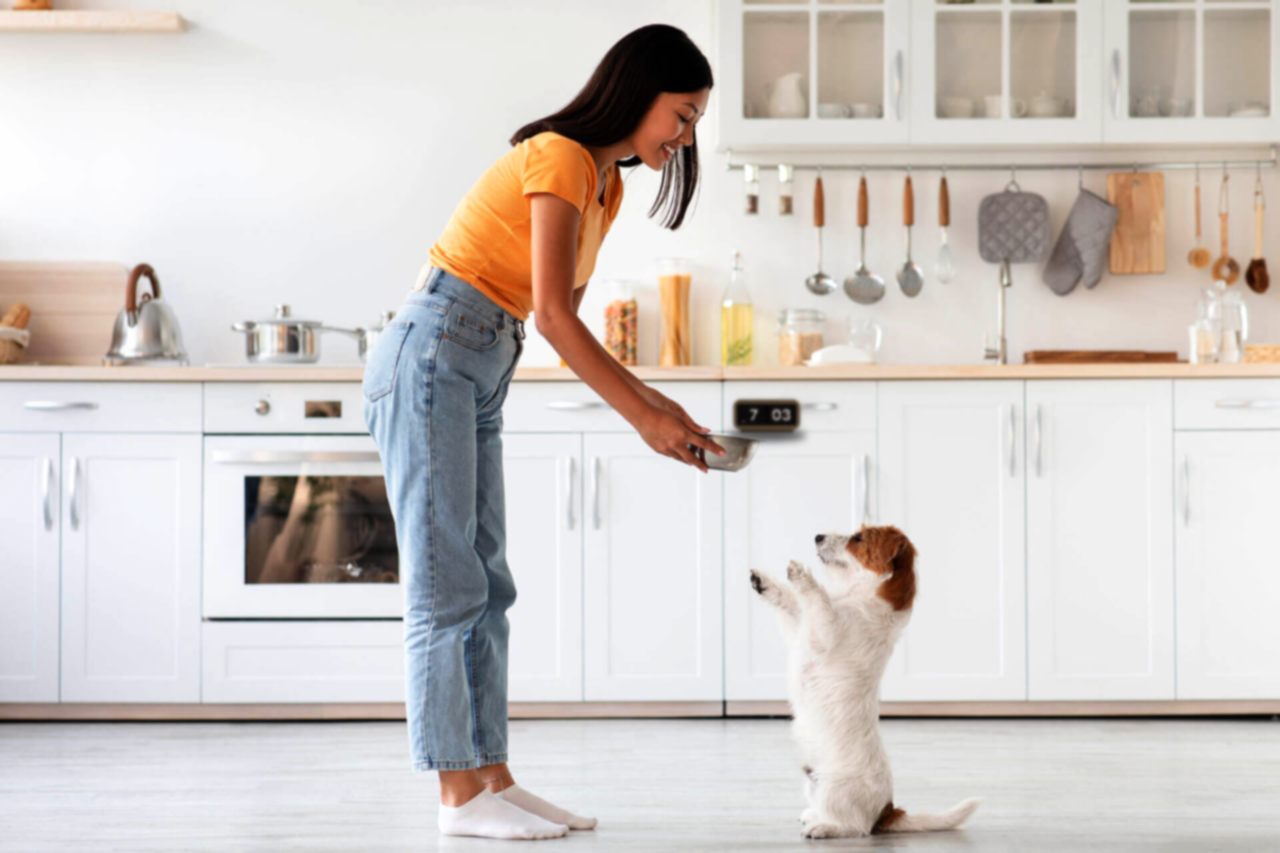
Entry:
7:03
